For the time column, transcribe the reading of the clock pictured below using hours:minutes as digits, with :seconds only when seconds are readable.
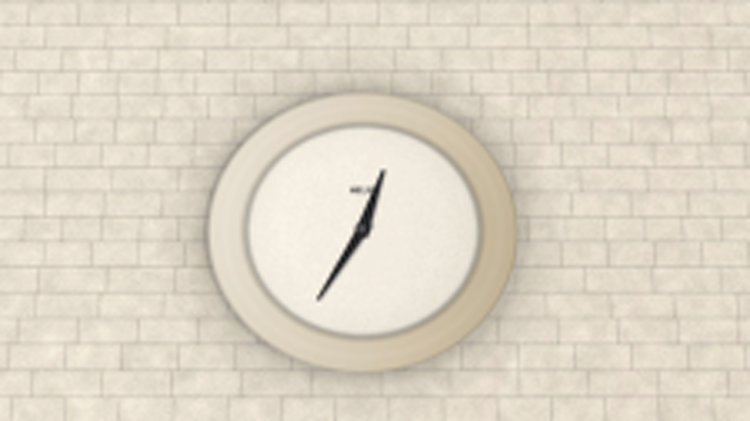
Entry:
12:35
